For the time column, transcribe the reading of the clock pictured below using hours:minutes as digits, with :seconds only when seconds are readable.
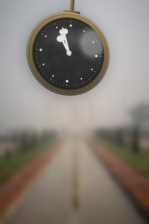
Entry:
10:57
